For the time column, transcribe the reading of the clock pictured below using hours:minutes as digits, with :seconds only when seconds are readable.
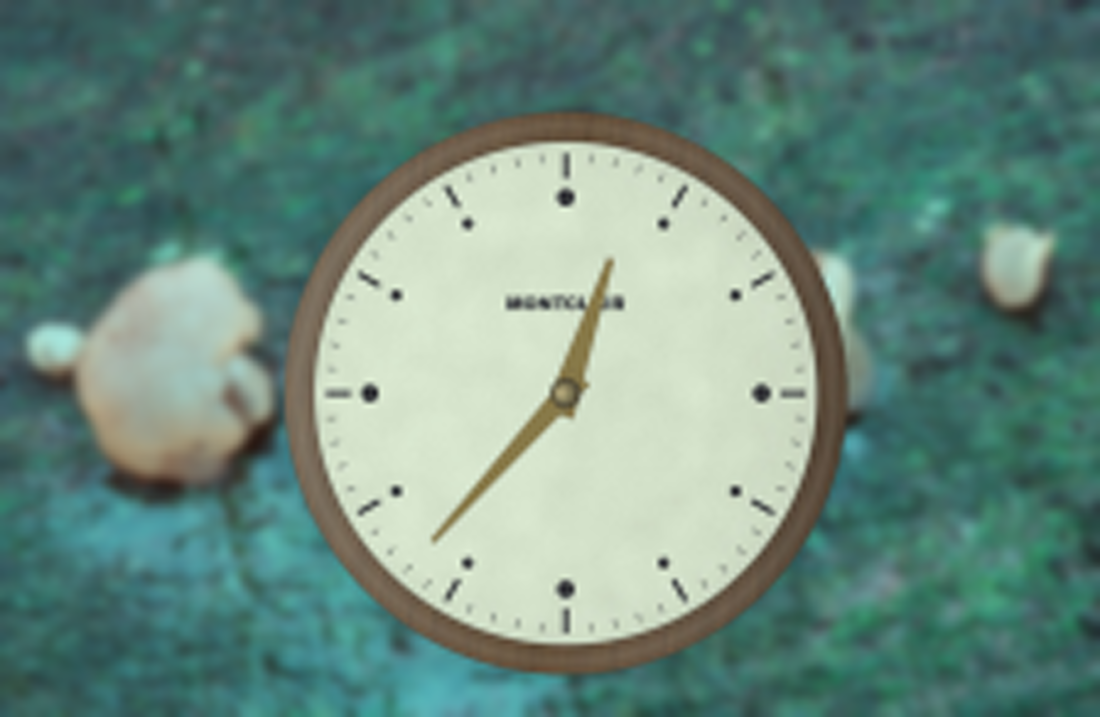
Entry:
12:37
